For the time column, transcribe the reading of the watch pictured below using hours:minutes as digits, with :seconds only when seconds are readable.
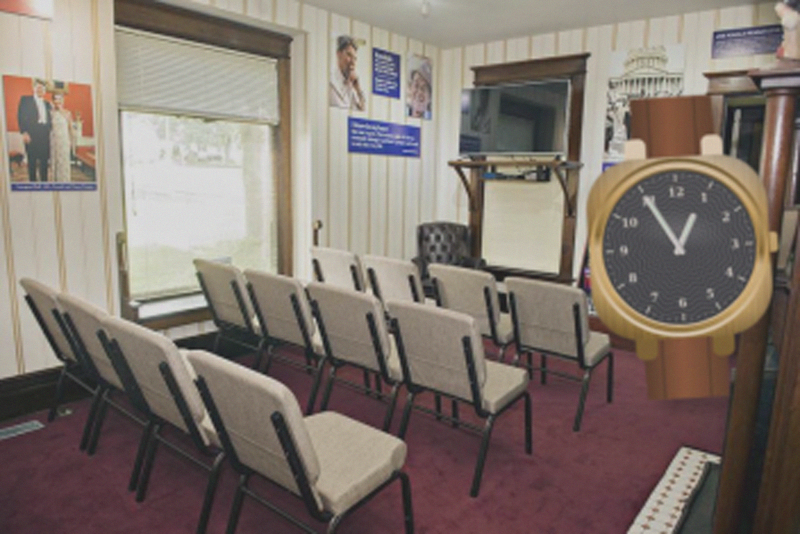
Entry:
12:55
